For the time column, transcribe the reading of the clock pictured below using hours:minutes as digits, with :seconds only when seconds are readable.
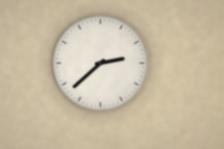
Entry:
2:38
